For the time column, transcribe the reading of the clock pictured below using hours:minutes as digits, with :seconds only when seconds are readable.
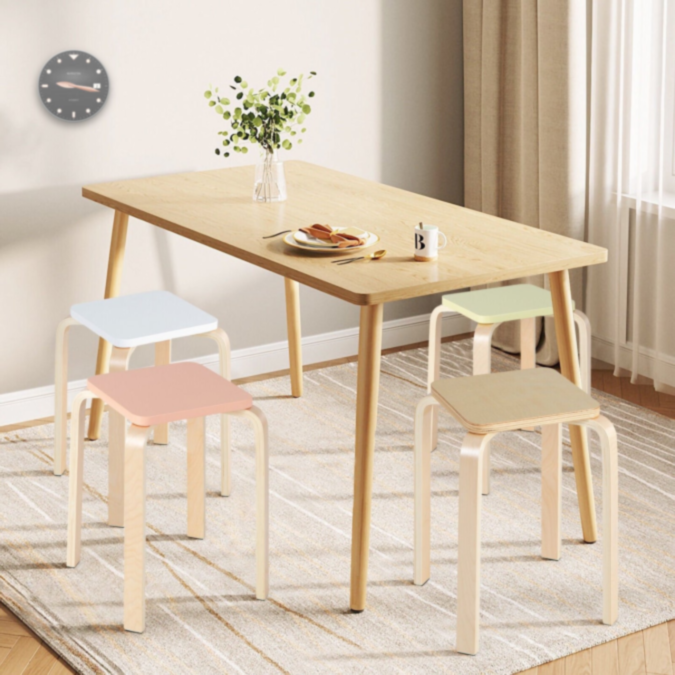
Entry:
9:17
